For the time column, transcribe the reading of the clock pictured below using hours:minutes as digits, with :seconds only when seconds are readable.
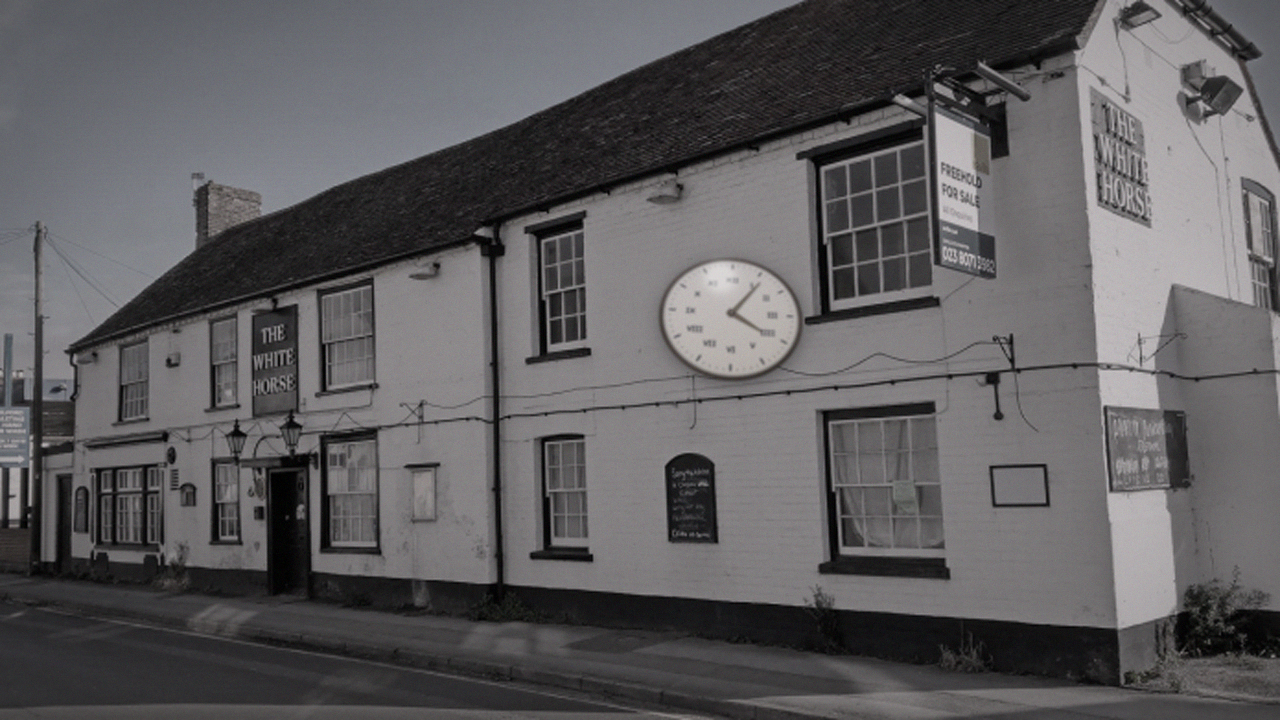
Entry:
4:06
